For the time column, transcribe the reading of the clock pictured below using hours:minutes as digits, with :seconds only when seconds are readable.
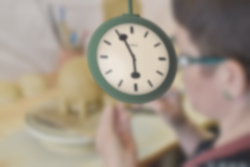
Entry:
5:56
